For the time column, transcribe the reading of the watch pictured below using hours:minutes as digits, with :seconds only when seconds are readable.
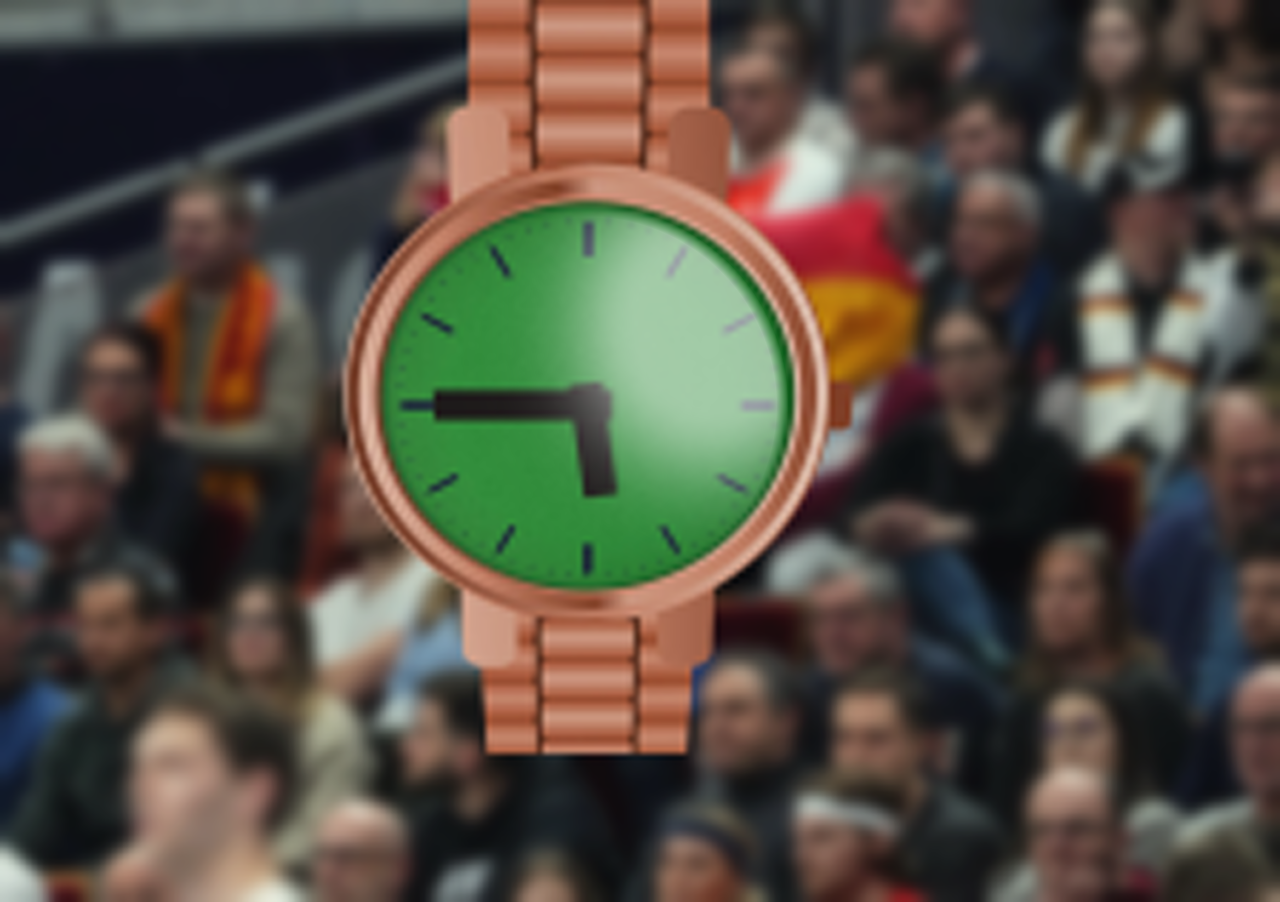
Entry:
5:45
